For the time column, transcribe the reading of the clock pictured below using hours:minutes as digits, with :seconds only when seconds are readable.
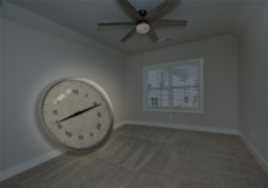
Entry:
8:11
